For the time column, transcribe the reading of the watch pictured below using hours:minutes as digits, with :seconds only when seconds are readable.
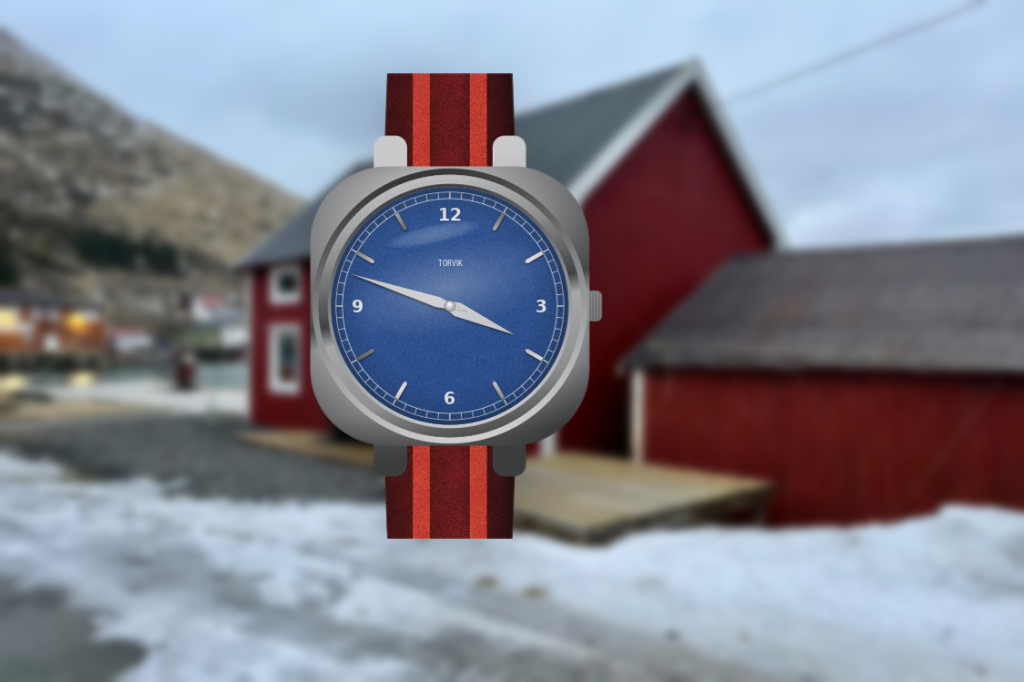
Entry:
3:48
